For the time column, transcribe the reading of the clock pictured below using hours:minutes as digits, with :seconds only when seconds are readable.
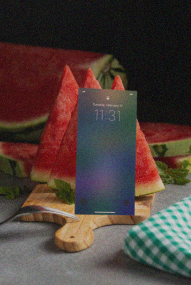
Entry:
11:31
